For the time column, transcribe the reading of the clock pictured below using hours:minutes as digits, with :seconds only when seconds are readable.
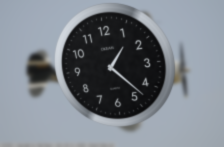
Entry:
1:23
